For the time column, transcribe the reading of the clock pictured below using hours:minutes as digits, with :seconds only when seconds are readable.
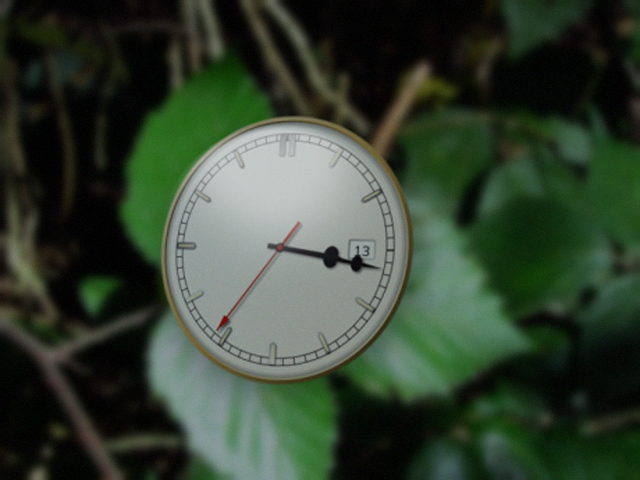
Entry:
3:16:36
